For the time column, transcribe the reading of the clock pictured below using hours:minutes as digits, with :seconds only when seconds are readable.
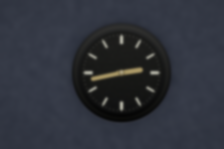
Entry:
2:43
